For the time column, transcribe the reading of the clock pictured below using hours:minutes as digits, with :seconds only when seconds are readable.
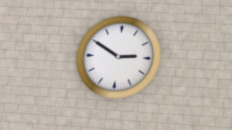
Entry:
2:50
